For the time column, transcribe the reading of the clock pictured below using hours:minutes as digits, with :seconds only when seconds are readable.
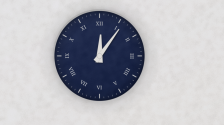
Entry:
12:06
